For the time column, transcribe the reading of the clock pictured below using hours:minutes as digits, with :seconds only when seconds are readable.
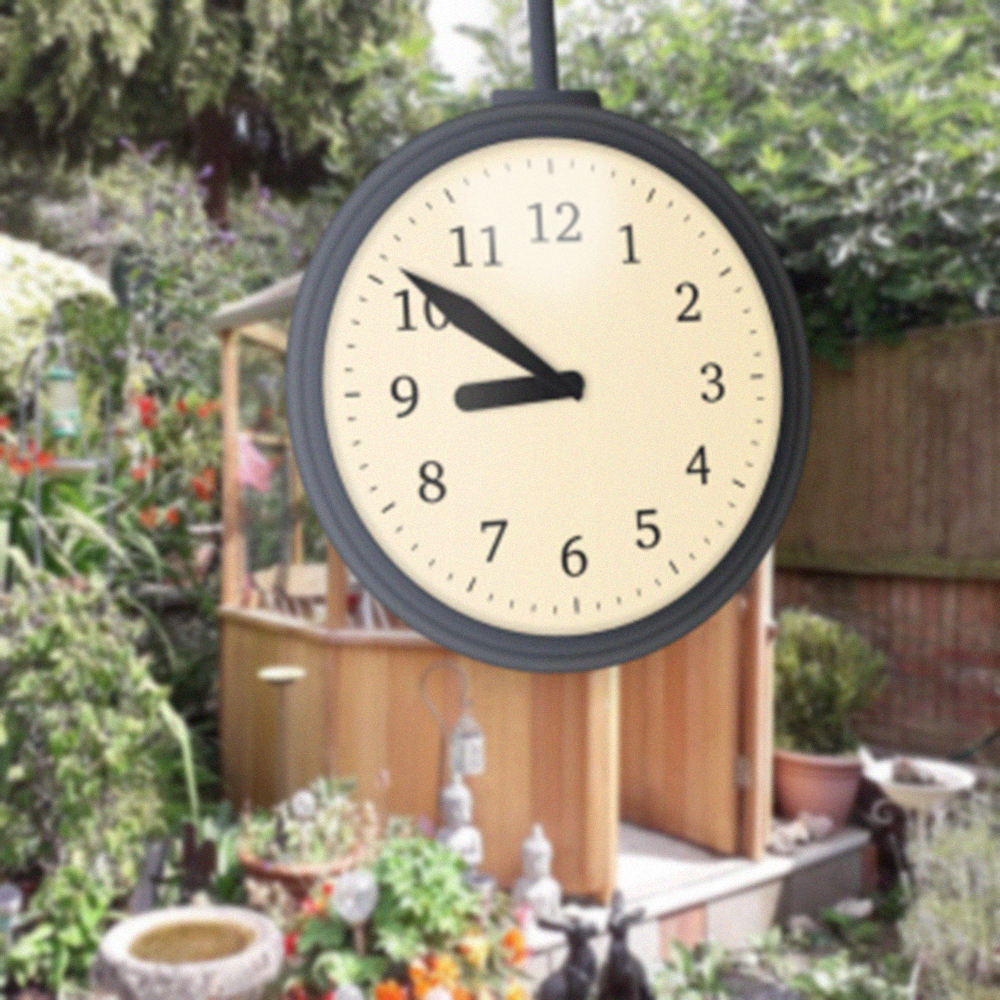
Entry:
8:51
